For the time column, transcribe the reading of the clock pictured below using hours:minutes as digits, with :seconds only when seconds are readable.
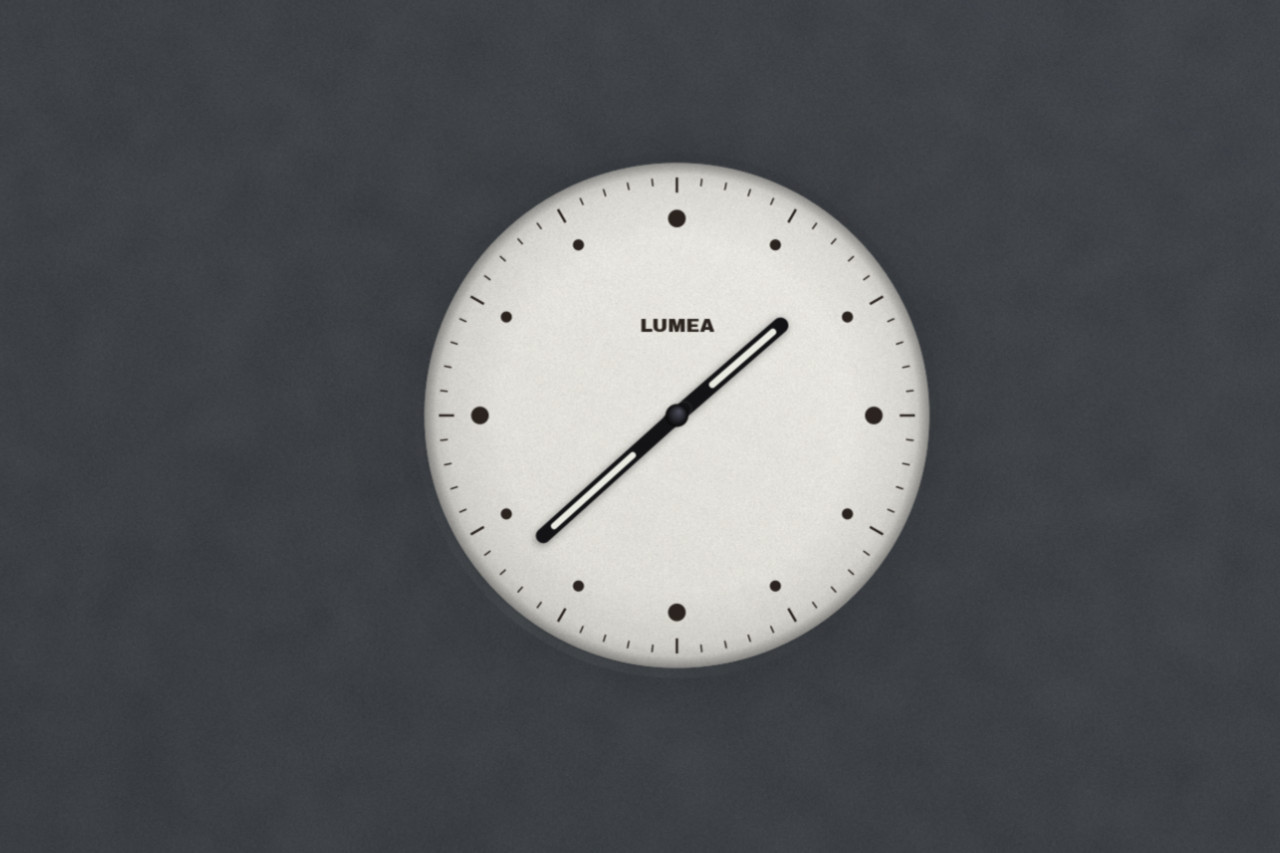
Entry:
1:38
